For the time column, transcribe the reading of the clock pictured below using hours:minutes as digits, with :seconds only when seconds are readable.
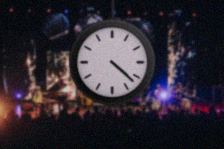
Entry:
4:22
